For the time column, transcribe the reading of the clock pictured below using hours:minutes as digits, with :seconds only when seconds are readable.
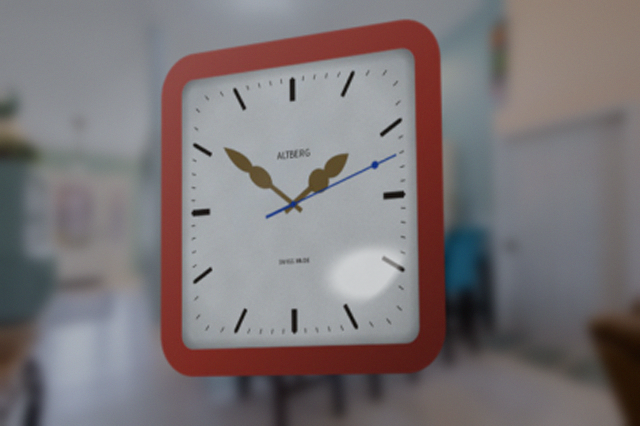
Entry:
1:51:12
